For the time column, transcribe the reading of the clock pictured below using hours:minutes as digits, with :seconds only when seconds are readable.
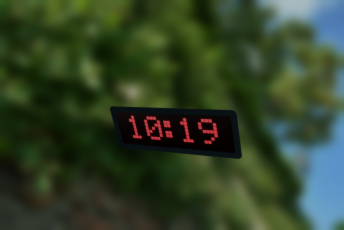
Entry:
10:19
